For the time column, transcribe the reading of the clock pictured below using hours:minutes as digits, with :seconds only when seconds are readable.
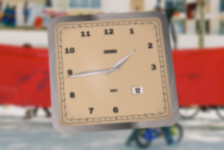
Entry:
1:44
